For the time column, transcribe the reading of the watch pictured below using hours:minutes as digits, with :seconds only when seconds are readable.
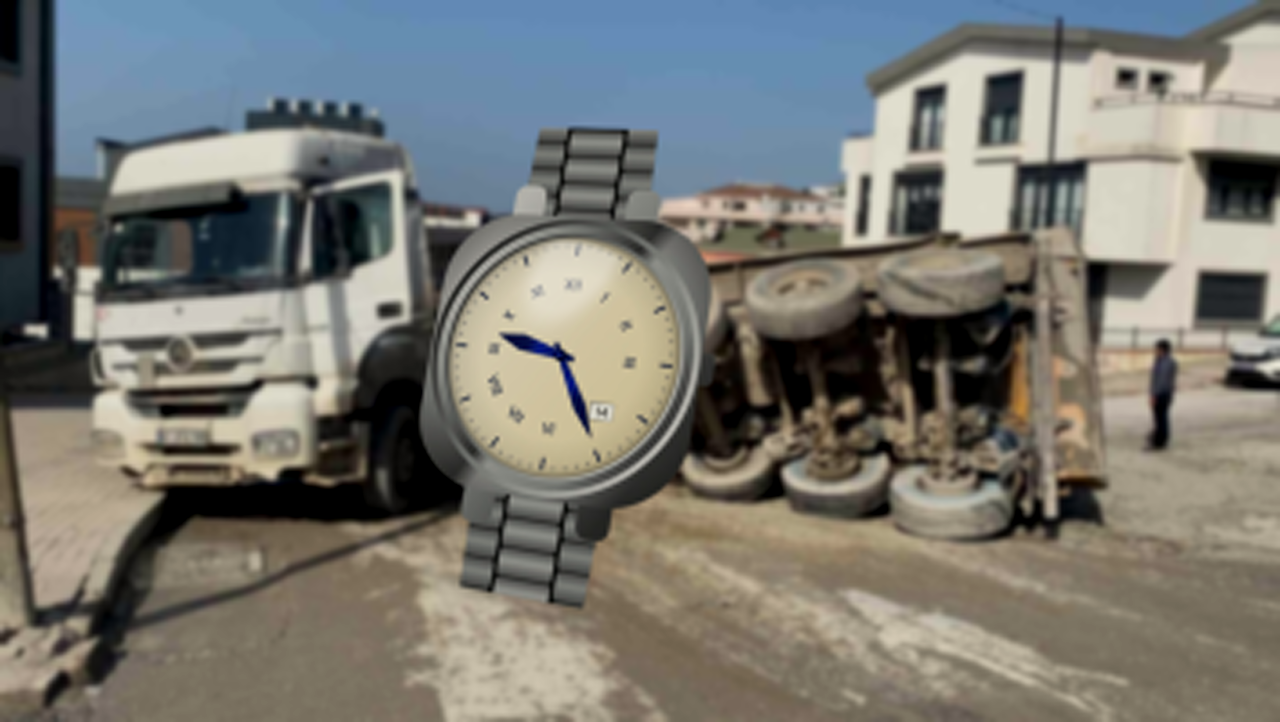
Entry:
9:25
